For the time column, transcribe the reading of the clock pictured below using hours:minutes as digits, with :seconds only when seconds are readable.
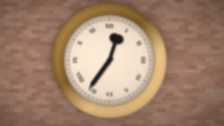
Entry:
12:36
